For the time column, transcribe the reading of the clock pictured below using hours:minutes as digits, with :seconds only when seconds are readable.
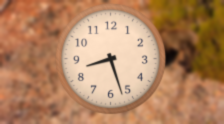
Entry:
8:27
